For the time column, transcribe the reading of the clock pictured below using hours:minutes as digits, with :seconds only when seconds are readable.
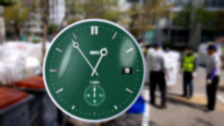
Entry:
12:54
